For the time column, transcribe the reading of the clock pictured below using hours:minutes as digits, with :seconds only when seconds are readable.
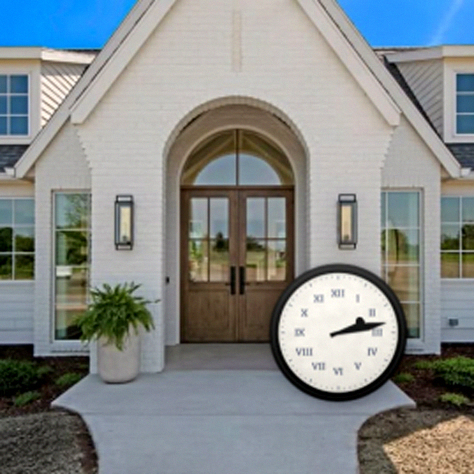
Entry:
2:13
